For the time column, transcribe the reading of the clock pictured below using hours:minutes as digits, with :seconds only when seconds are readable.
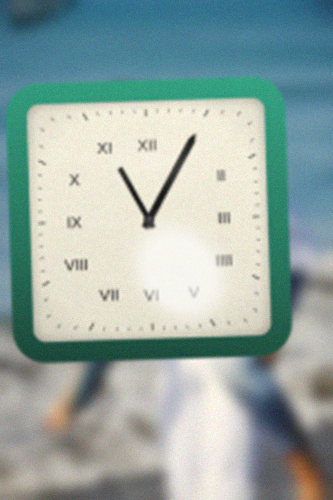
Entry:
11:05
